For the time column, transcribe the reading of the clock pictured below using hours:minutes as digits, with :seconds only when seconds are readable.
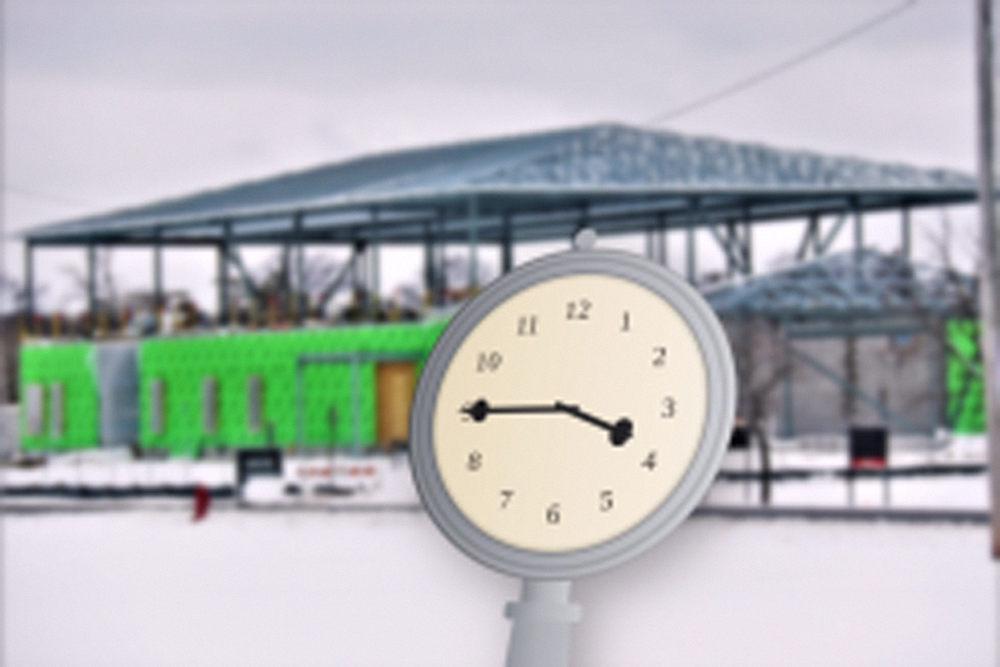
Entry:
3:45
